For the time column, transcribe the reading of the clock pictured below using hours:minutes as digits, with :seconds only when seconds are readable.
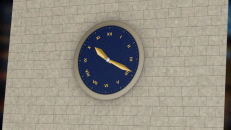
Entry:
10:19
